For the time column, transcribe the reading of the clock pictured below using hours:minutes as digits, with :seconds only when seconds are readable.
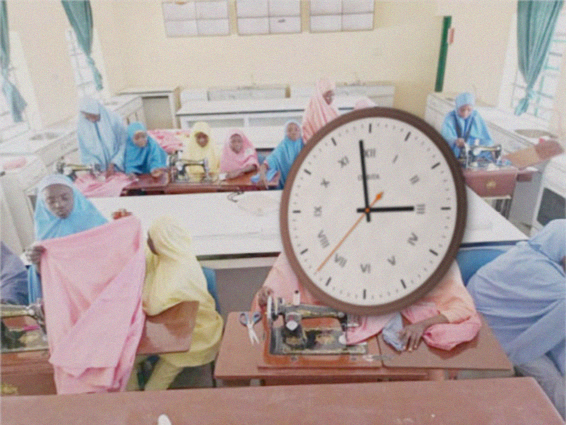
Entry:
2:58:37
